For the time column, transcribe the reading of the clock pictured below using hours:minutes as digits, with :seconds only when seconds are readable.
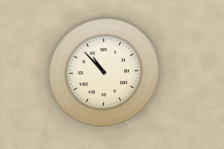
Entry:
10:53
